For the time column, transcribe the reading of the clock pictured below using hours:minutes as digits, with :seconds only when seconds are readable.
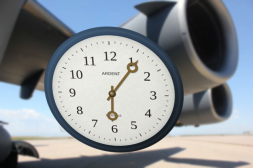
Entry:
6:06
